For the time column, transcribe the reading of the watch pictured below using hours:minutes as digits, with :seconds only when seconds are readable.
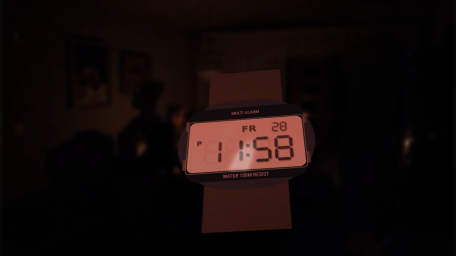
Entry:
11:58
